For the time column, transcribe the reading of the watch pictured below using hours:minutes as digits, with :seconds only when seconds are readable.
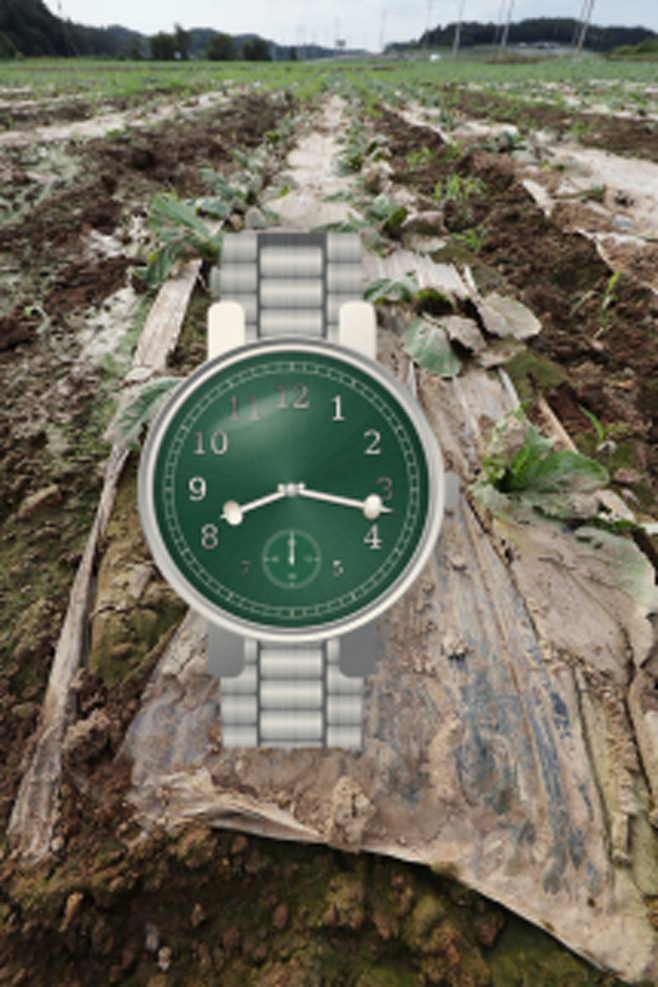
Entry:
8:17
